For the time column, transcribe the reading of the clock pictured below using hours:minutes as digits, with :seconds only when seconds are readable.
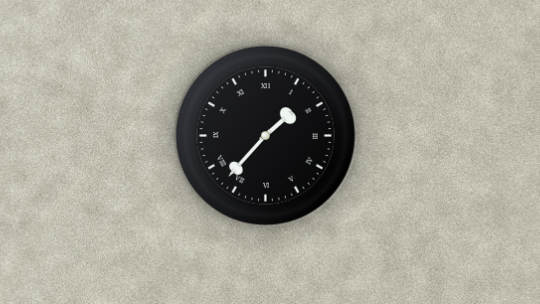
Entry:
1:37
